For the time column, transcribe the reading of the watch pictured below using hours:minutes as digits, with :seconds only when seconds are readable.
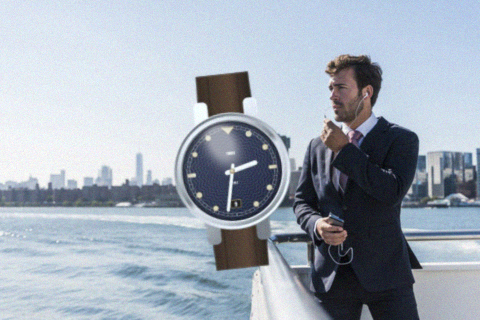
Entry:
2:32
